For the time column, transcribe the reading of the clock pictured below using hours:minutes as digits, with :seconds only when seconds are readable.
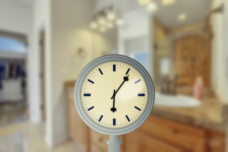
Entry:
6:06
